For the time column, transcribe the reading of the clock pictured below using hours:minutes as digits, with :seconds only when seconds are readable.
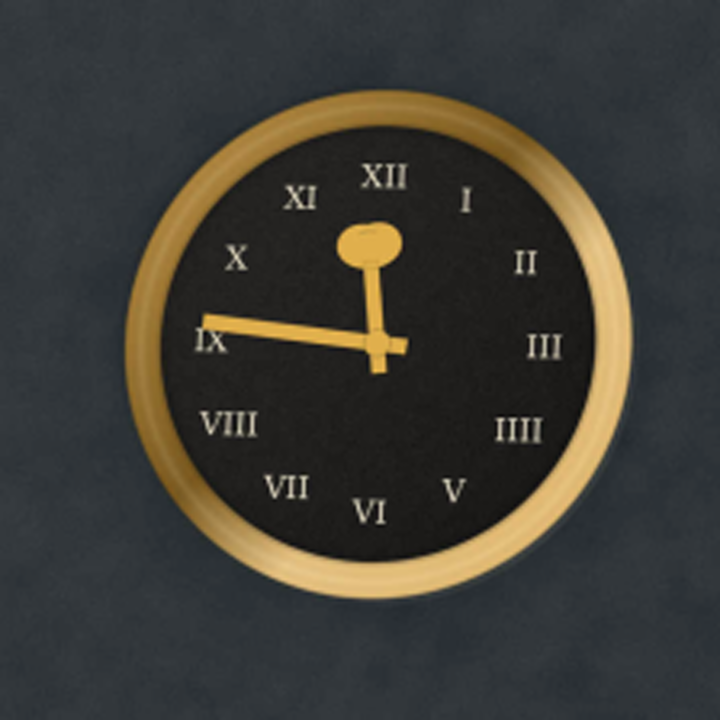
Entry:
11:46
